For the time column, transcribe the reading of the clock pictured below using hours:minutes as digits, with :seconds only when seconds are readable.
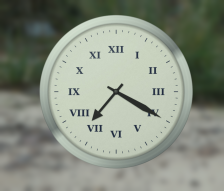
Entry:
7:20
